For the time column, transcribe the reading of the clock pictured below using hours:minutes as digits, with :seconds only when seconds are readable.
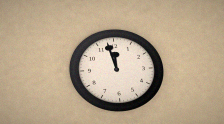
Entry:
11:58
